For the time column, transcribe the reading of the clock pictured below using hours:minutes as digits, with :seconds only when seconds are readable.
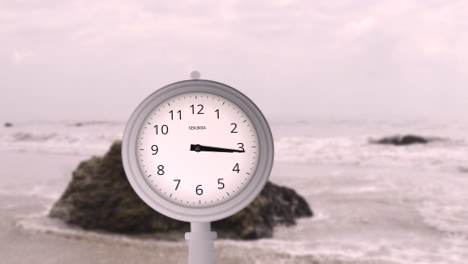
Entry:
3:16
